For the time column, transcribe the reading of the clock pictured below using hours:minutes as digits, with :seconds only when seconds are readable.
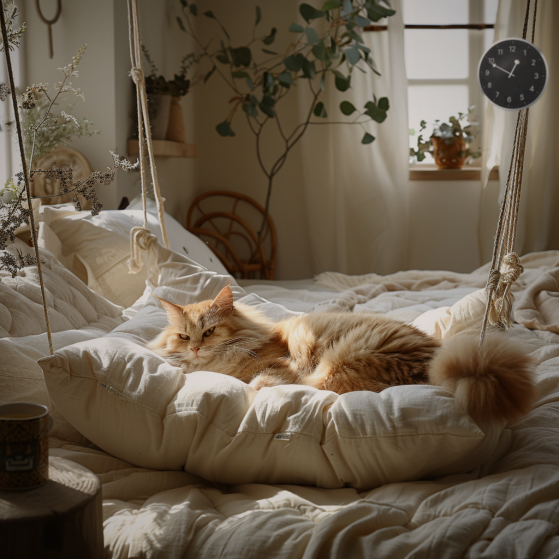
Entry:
12:49
